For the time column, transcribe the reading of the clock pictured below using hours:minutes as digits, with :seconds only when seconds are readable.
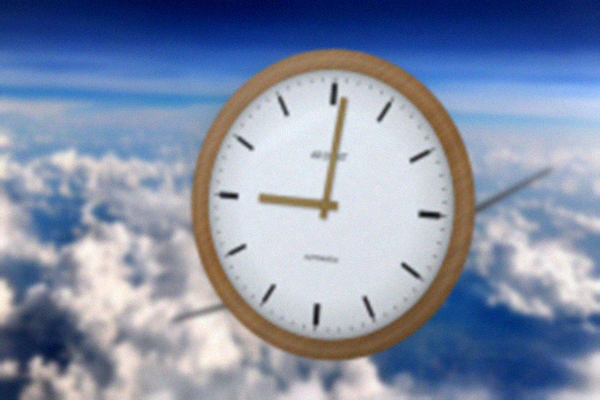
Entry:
9:01
